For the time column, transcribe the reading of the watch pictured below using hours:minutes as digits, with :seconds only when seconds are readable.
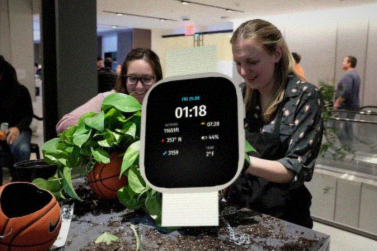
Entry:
1:18
